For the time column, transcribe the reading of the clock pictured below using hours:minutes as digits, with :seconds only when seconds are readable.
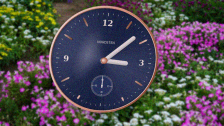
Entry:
3:08
